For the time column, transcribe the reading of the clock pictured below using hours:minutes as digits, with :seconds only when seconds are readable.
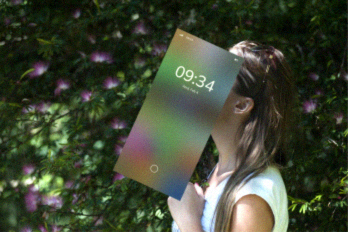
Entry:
9:34
